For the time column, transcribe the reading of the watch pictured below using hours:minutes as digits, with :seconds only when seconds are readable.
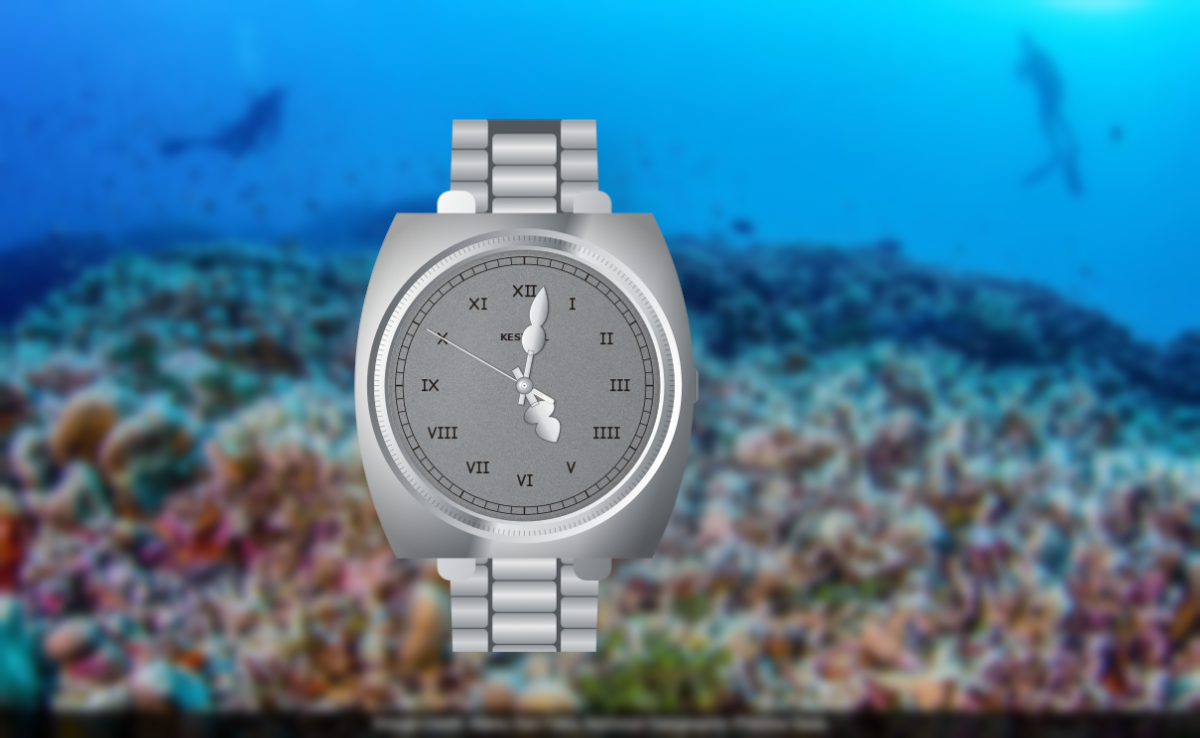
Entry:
5:01:50
